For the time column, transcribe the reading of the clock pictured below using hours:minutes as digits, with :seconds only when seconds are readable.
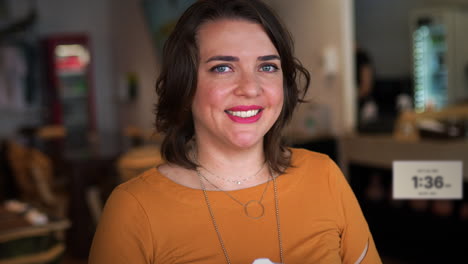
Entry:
1:36
